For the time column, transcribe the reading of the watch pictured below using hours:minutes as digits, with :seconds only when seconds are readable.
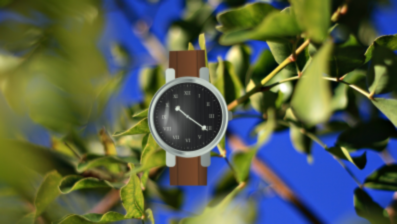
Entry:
10:21
